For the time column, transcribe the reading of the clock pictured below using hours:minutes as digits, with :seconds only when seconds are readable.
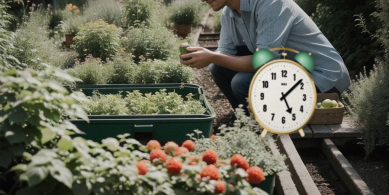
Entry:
5:08
